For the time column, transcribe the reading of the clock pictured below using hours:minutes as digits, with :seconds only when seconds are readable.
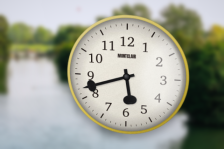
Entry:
5:42
